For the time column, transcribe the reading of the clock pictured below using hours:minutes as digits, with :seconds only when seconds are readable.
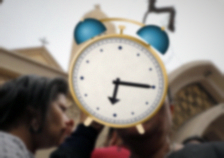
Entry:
6:15
